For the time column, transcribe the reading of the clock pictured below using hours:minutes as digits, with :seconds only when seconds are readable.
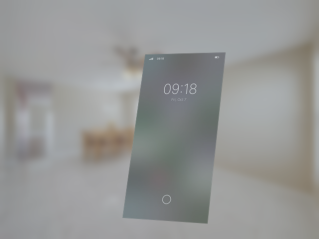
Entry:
9:18
